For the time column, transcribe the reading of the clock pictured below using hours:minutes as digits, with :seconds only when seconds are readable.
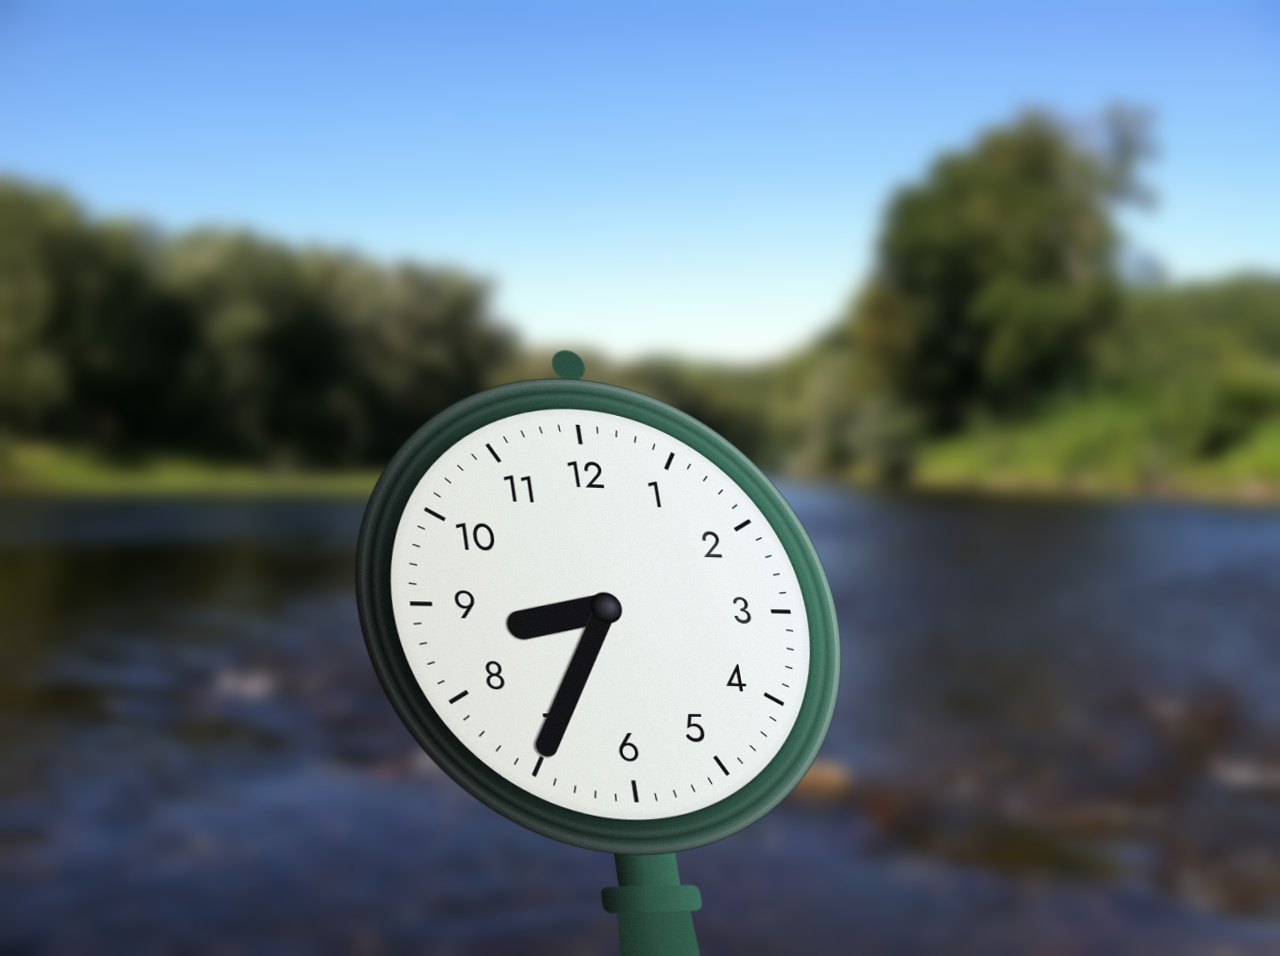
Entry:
8:35
